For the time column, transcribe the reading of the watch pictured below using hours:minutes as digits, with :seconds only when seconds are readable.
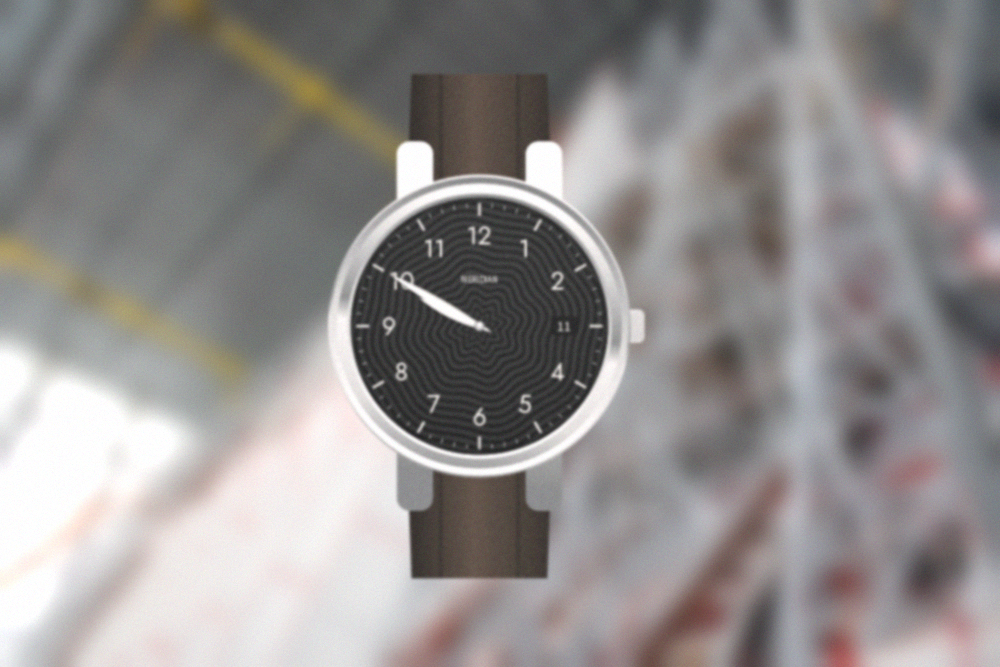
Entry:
9:50
